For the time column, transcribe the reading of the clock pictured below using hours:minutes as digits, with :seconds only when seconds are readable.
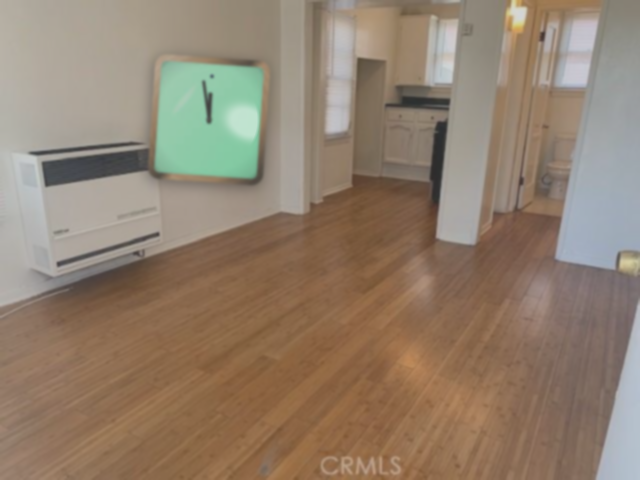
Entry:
11:58
